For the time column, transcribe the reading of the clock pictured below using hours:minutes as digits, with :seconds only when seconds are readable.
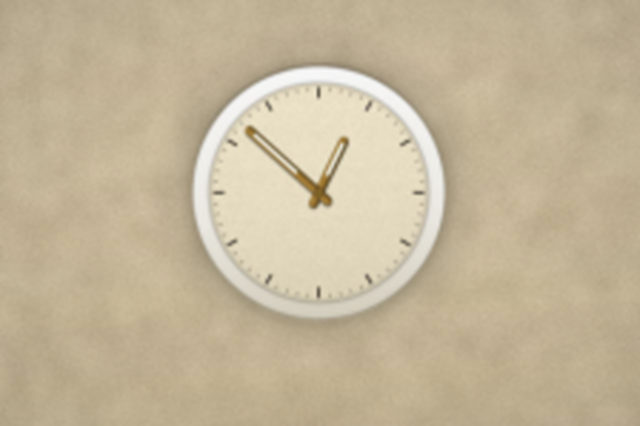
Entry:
12:52
